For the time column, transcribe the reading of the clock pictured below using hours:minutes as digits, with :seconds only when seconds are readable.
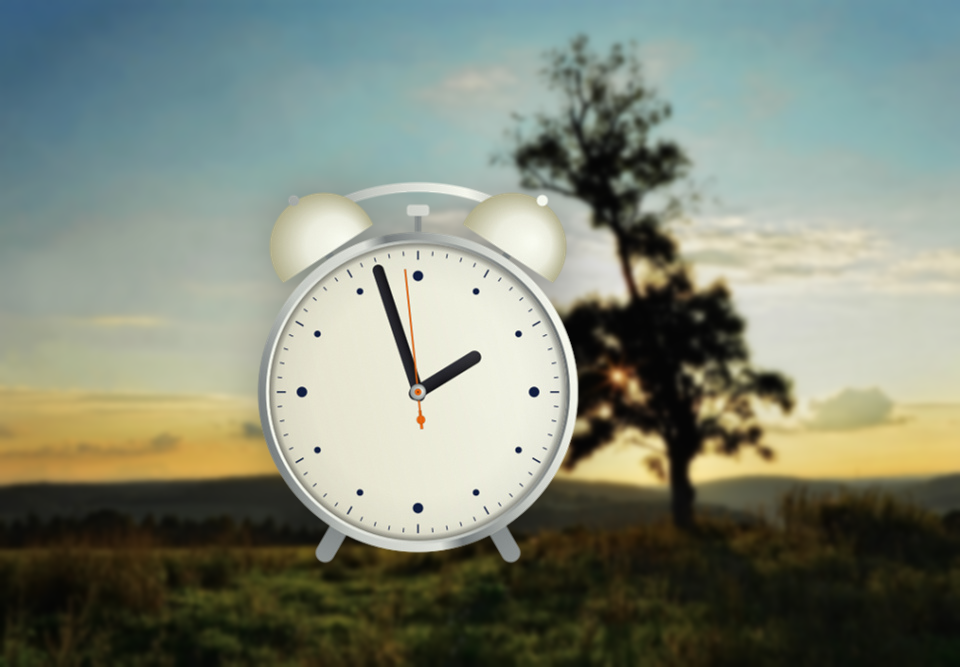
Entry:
1:56:59
